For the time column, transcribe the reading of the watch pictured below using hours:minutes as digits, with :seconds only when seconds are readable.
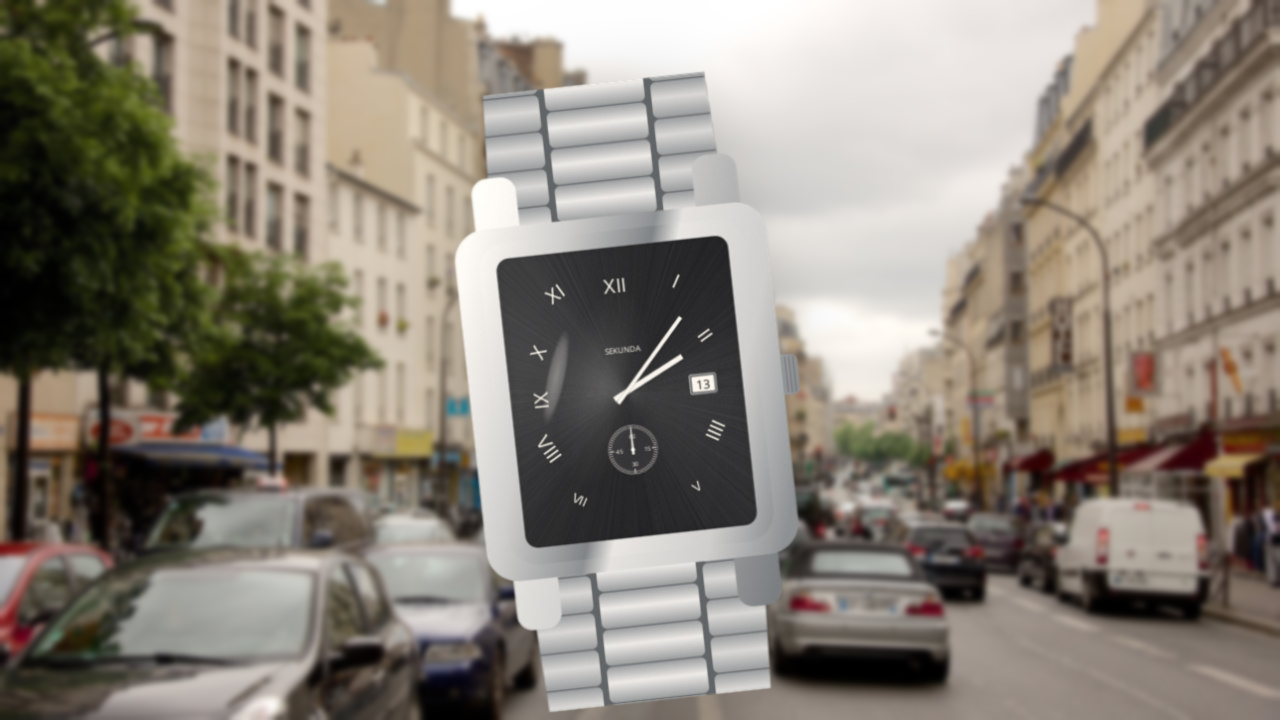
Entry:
2:07
